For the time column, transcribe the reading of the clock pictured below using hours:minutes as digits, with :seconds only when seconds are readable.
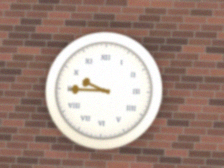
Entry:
9:45
